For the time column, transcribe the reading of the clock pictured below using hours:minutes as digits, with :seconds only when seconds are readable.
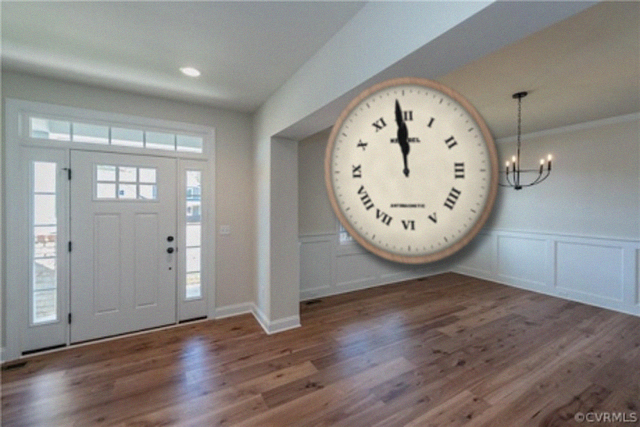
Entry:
11:59
